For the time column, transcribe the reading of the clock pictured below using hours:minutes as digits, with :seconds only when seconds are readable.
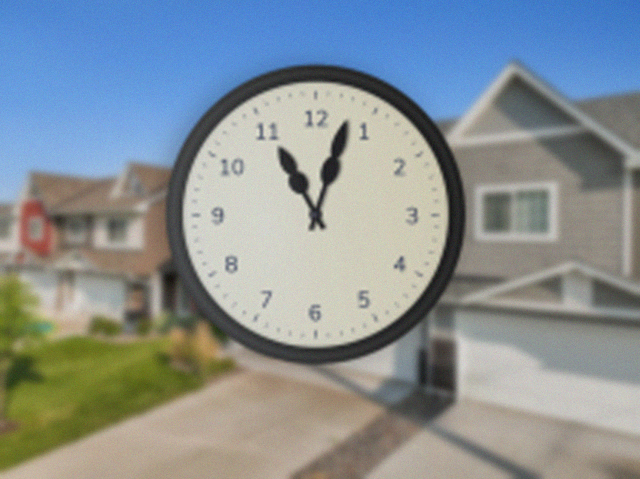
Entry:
11:03
